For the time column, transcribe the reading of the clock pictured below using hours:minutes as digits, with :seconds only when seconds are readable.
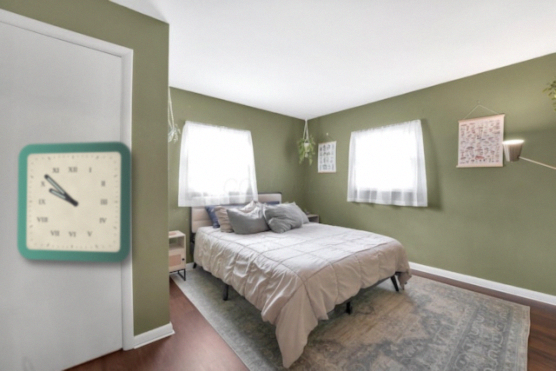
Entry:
9:52
